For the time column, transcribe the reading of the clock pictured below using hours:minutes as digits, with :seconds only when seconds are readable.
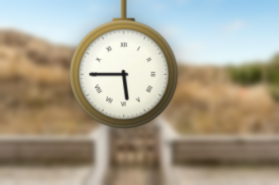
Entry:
5:45
